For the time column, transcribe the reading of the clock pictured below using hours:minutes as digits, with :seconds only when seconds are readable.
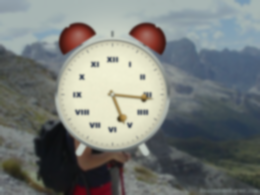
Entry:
5:16
